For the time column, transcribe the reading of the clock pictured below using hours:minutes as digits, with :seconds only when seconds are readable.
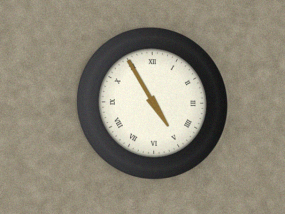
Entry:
4:55
